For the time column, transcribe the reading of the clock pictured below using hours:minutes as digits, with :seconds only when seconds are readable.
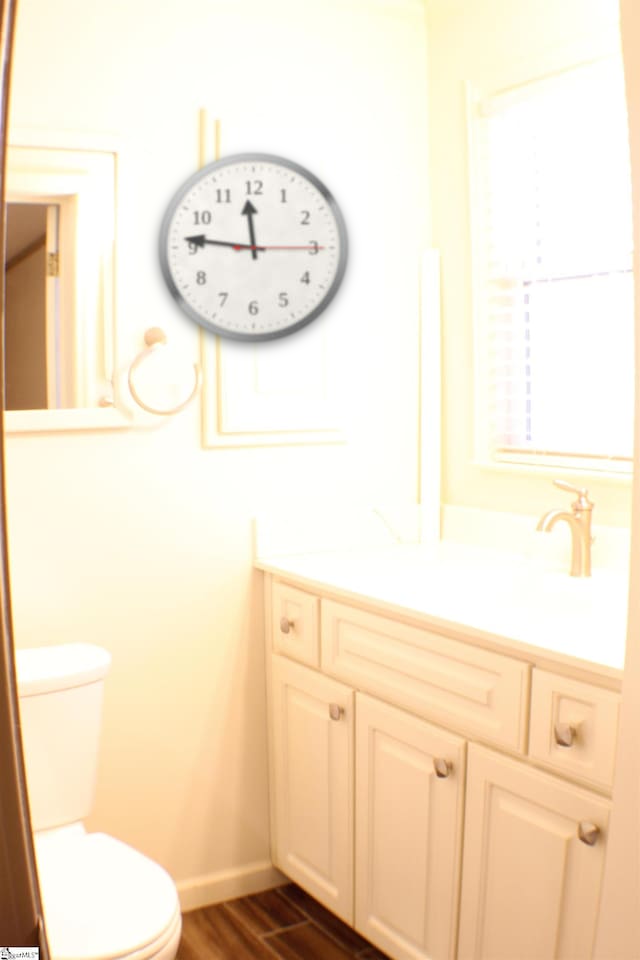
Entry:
11:46:15
